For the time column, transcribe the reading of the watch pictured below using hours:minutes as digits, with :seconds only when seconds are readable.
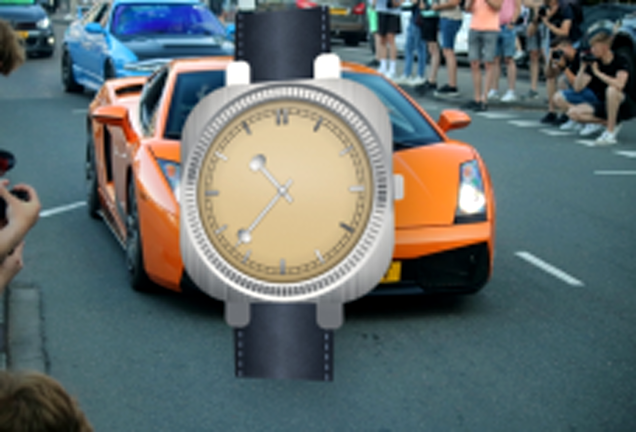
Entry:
10:37
